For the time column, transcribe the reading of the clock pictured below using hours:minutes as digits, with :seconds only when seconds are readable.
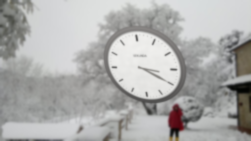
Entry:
3:20
